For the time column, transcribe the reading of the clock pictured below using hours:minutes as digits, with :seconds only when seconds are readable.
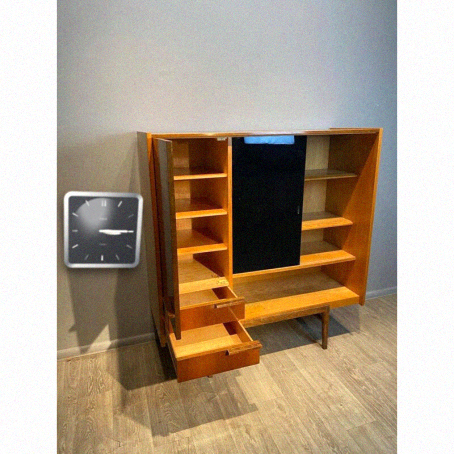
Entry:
3:15
